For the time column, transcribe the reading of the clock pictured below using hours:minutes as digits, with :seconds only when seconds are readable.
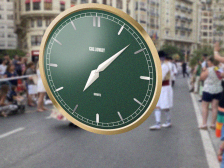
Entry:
7:08
